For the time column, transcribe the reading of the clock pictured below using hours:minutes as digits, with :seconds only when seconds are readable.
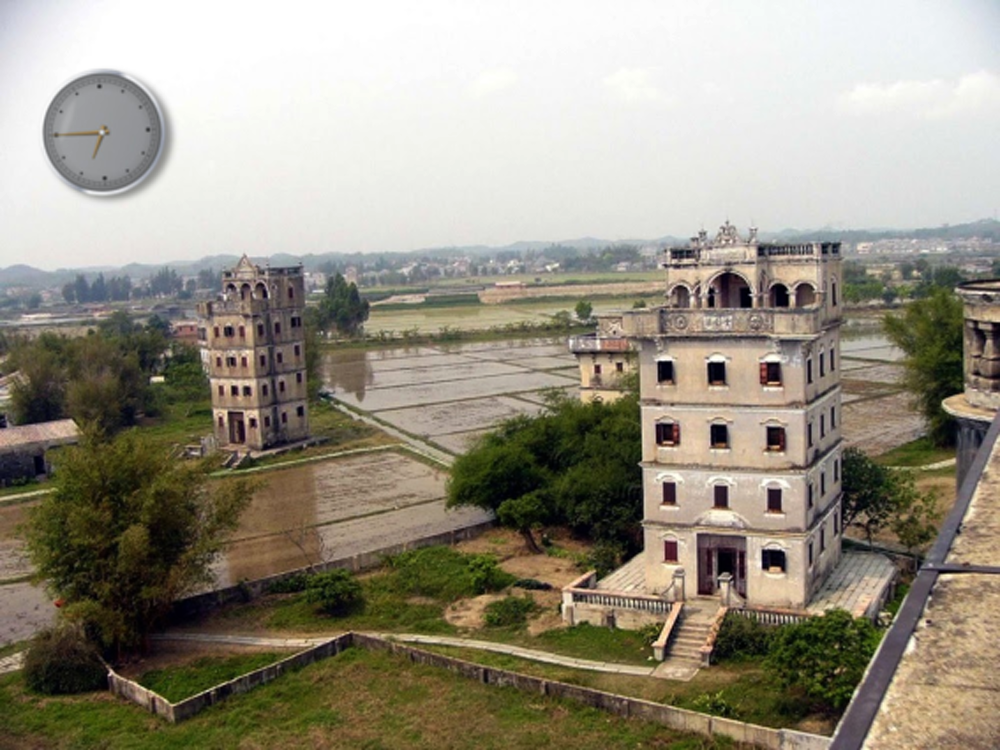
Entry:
6:45
